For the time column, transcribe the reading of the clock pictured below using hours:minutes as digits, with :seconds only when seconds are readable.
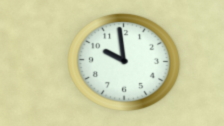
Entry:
9:59
